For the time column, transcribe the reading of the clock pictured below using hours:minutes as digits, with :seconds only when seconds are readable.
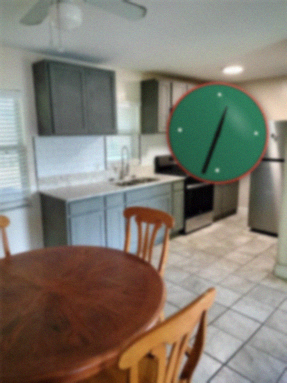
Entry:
12:33
